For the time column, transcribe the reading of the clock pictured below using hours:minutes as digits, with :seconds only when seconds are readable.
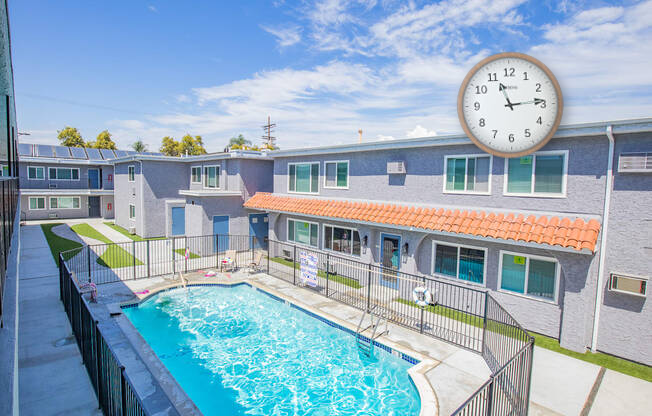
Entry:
11:14
